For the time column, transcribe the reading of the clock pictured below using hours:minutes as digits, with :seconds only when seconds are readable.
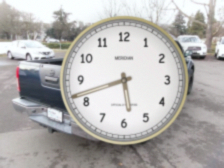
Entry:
5:42
